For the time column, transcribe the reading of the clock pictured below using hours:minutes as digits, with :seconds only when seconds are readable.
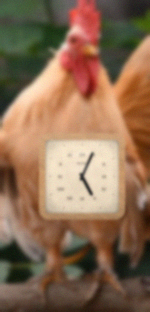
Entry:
5:04
